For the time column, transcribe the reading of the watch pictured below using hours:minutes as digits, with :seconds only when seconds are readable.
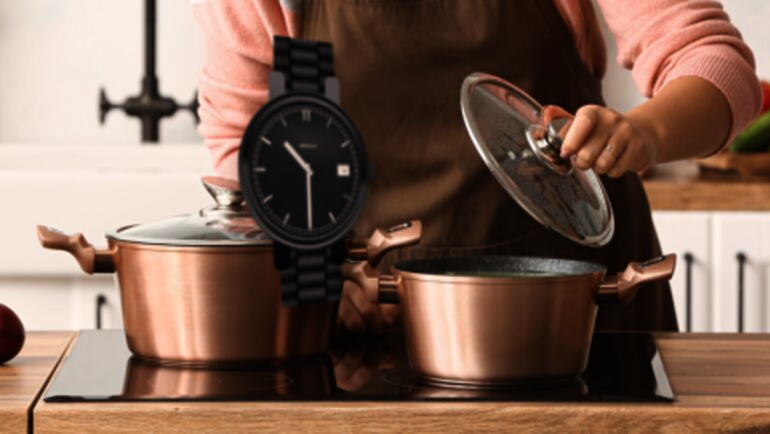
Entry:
10:30
